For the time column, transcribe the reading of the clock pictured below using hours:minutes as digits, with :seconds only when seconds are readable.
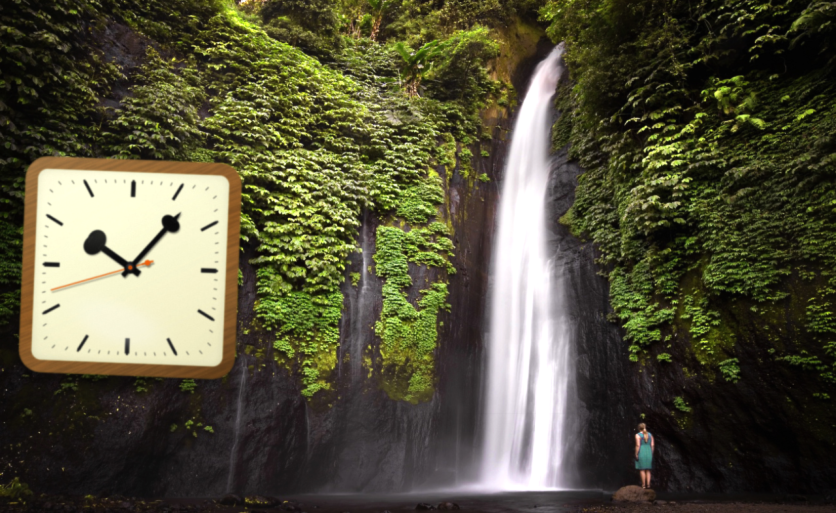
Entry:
10:06:42
